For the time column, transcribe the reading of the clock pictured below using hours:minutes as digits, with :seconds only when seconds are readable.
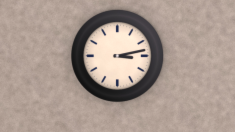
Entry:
3:13
